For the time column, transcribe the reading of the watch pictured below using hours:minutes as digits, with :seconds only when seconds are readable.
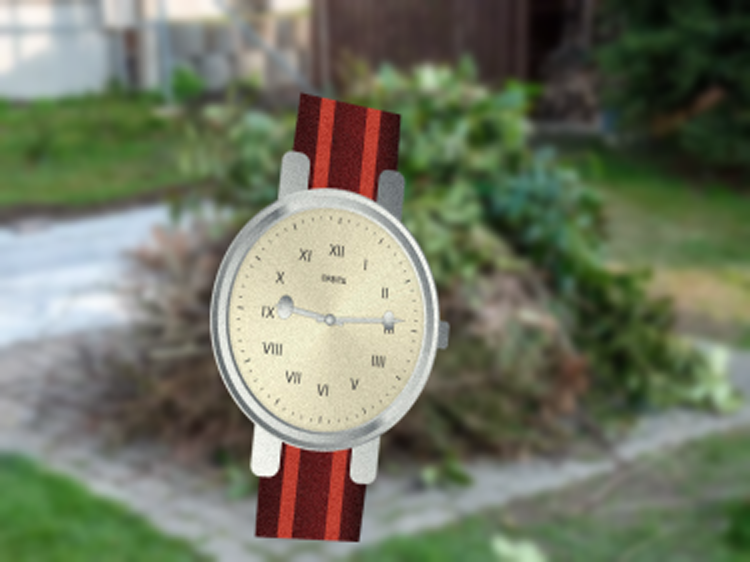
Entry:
9:14
